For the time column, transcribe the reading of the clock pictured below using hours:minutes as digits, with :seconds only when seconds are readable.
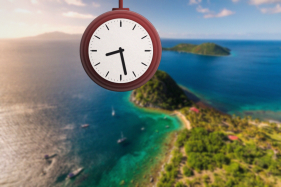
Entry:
8:28
